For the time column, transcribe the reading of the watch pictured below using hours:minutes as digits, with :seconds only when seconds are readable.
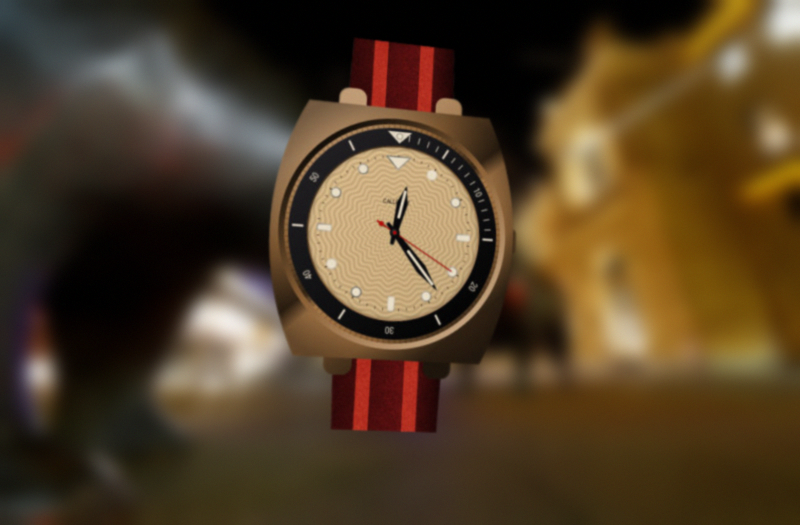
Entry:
12:23:20
